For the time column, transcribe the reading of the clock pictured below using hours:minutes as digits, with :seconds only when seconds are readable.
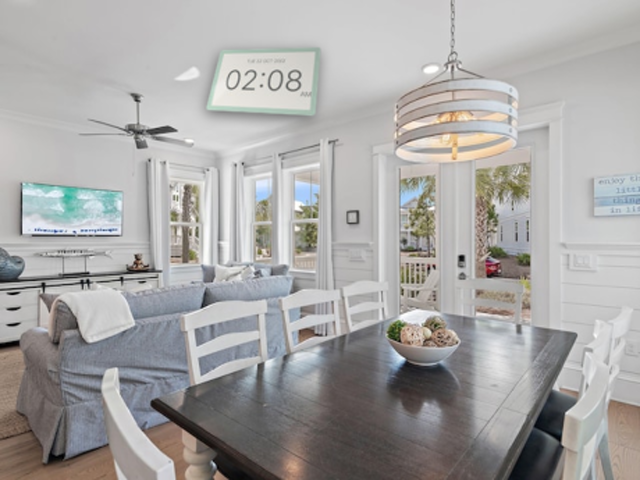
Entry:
2:08
